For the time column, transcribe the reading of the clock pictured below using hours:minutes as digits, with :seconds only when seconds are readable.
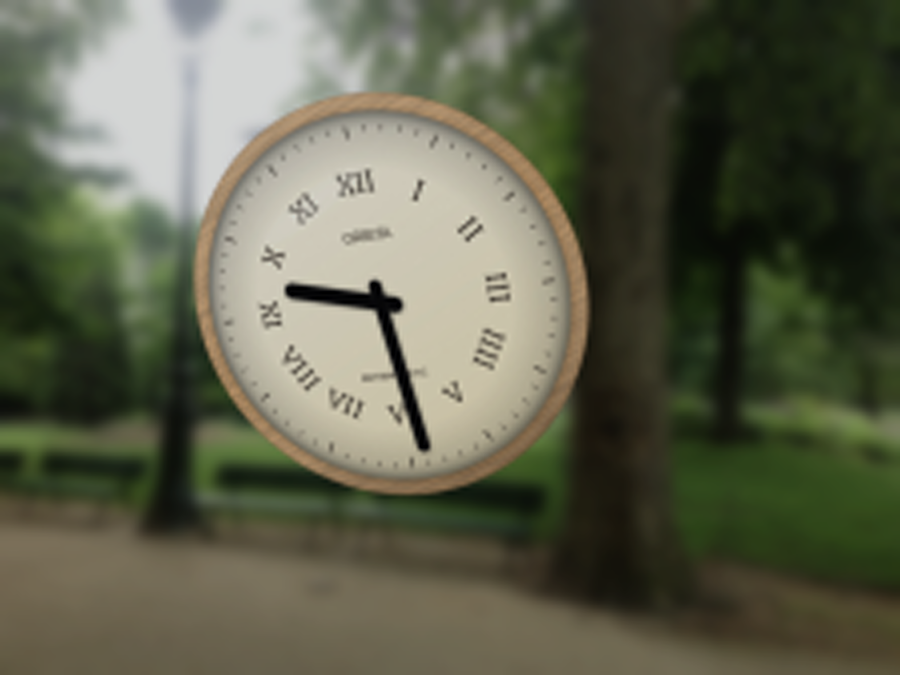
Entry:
9:29
